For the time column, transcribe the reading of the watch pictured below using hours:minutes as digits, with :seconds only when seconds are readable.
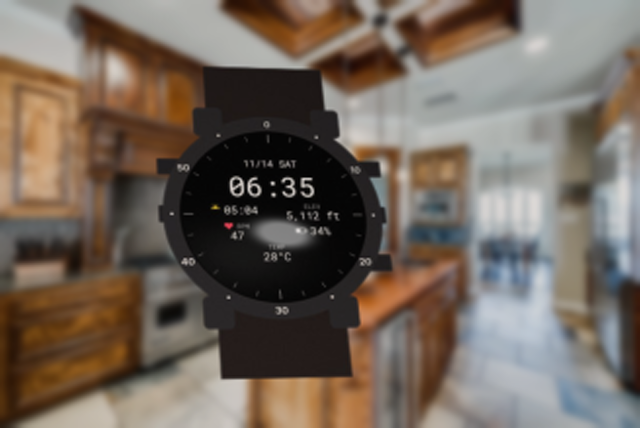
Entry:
6:35
